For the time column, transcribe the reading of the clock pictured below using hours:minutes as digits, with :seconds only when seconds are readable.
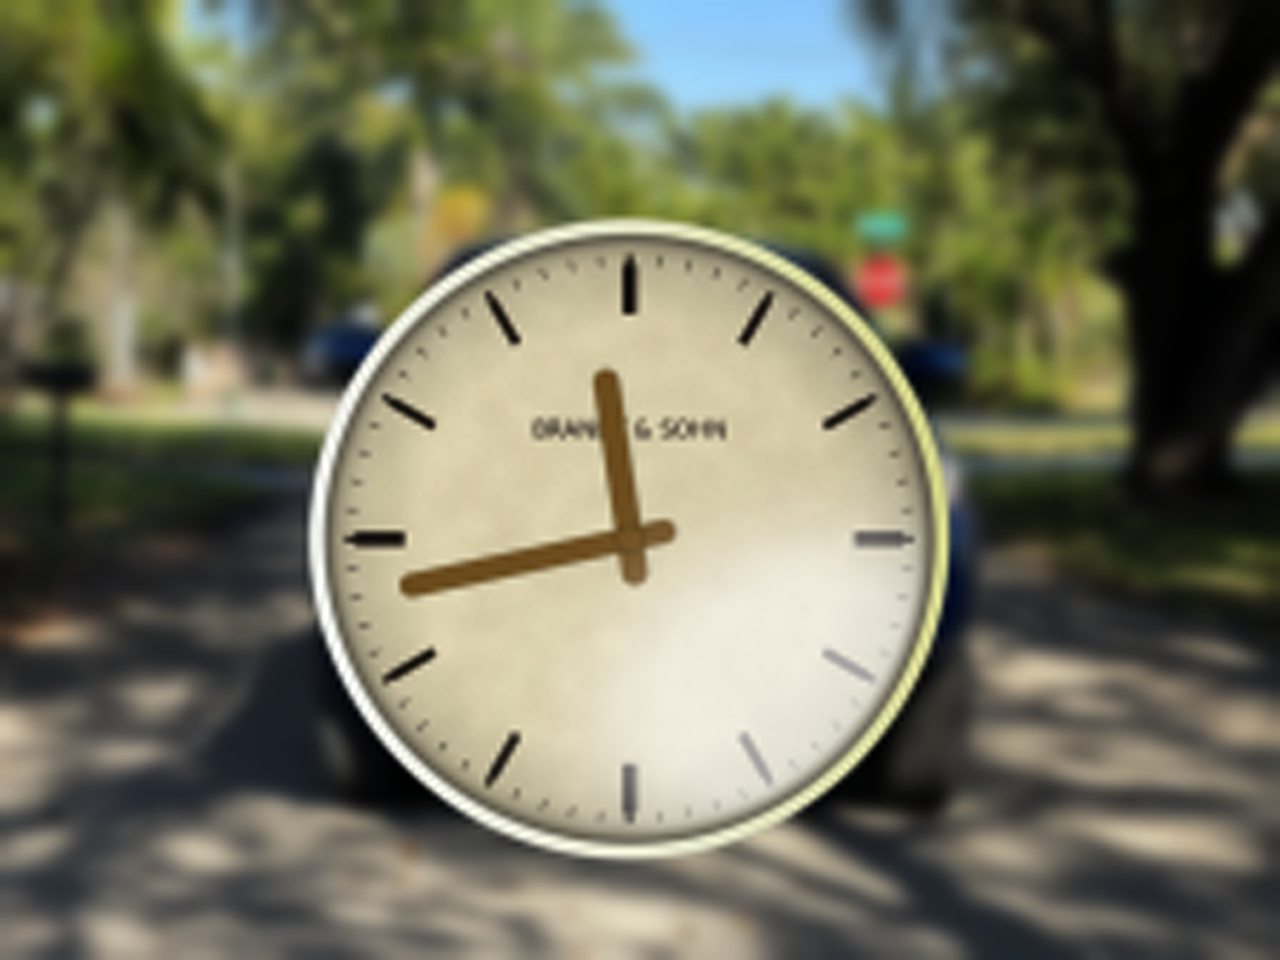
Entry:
11:43
